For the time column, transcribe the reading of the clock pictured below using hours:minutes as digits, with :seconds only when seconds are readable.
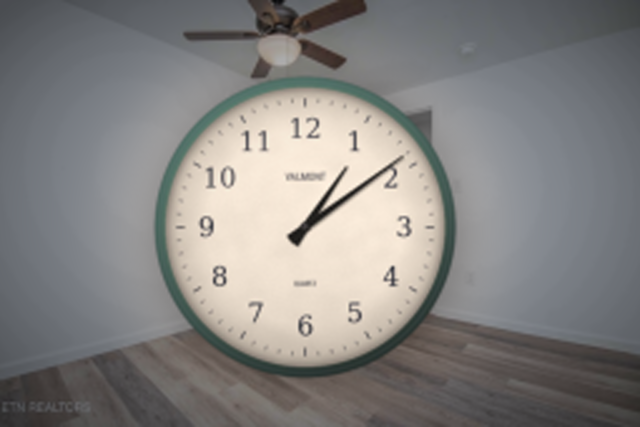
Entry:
1:09
